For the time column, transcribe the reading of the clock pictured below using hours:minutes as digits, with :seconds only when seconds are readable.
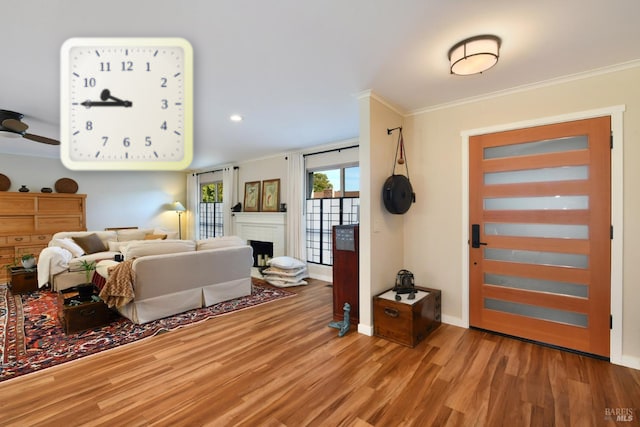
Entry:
9:45
